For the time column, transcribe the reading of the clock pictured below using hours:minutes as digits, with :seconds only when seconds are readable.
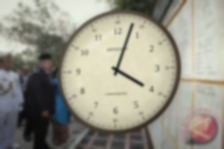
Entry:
4:03
